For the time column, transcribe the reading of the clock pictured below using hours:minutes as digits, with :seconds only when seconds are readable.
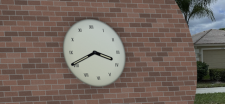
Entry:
3:41
